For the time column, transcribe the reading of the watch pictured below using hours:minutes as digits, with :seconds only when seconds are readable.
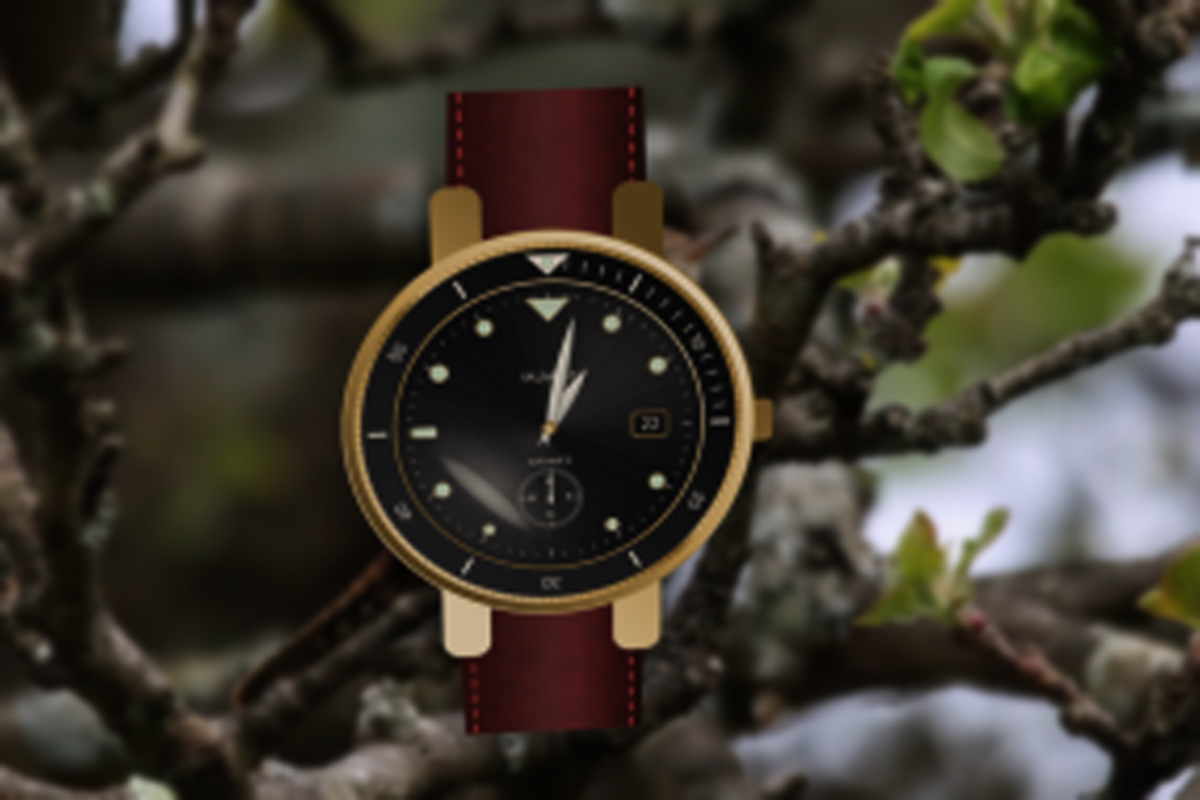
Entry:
1:02
